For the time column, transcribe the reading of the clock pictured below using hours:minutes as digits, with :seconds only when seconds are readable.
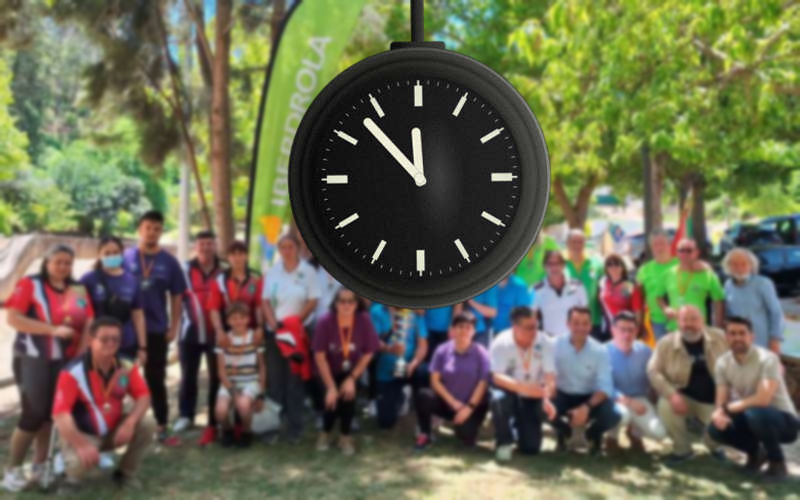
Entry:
11:53
